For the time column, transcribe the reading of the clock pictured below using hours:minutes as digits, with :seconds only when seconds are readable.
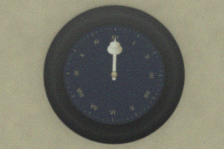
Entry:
12:00
